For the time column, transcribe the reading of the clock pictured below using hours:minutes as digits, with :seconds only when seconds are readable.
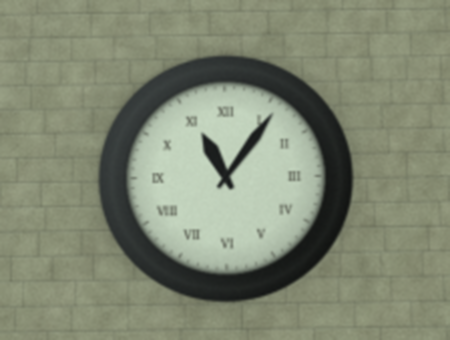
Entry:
11:06
